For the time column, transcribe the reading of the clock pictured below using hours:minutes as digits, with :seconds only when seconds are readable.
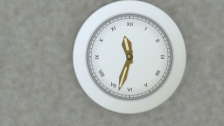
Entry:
11:33
